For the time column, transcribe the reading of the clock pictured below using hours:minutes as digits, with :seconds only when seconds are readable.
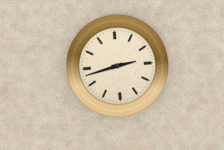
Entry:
2:43
